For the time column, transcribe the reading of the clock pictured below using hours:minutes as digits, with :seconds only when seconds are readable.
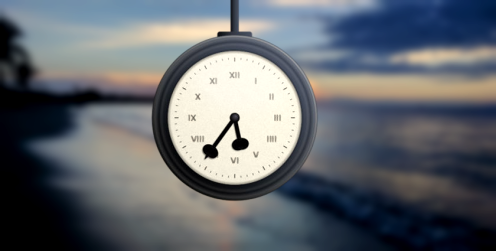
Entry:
5:36
